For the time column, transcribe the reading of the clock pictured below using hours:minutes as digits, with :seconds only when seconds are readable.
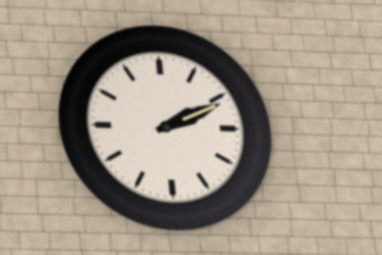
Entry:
2:11
